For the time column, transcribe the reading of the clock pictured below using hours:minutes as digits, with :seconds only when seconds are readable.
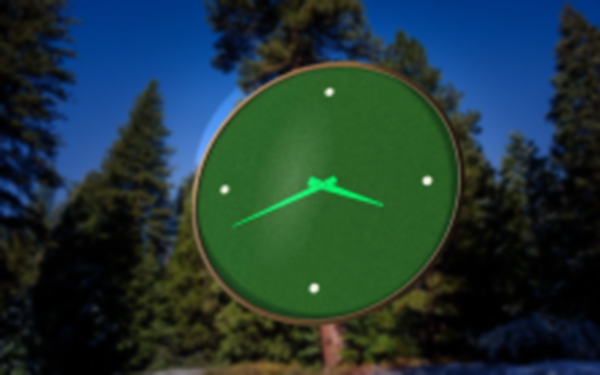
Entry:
3:41
